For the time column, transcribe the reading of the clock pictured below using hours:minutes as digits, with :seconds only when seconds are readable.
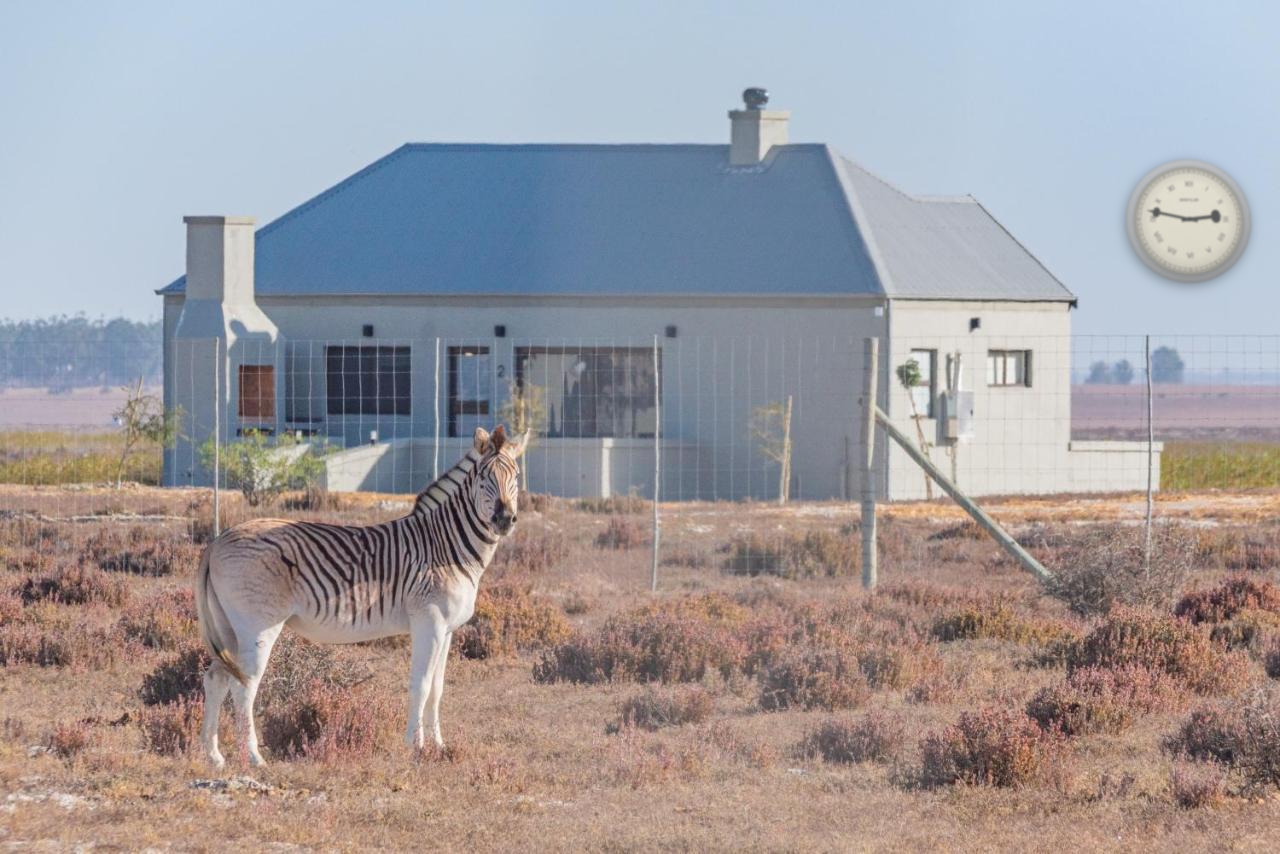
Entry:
2:47
